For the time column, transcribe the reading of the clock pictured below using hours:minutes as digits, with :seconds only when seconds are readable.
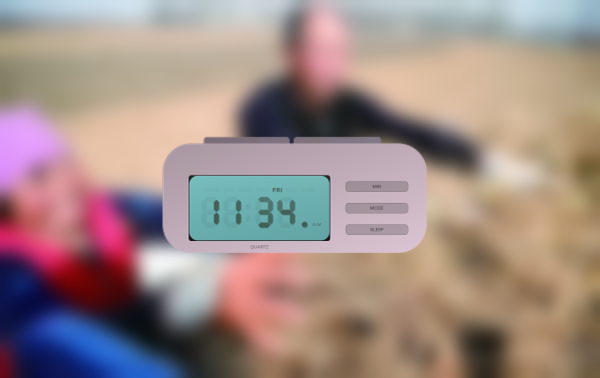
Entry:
11:34
